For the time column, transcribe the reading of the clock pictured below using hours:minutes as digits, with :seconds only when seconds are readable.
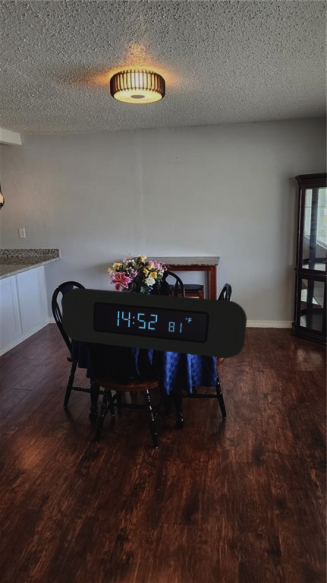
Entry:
14:52
